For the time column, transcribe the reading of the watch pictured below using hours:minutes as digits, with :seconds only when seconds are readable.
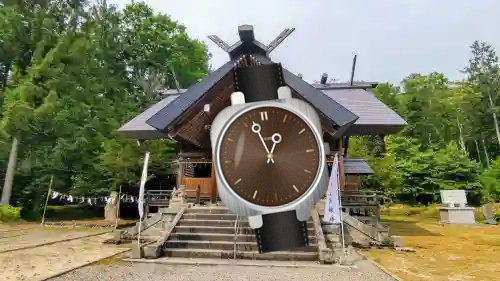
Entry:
12:57
